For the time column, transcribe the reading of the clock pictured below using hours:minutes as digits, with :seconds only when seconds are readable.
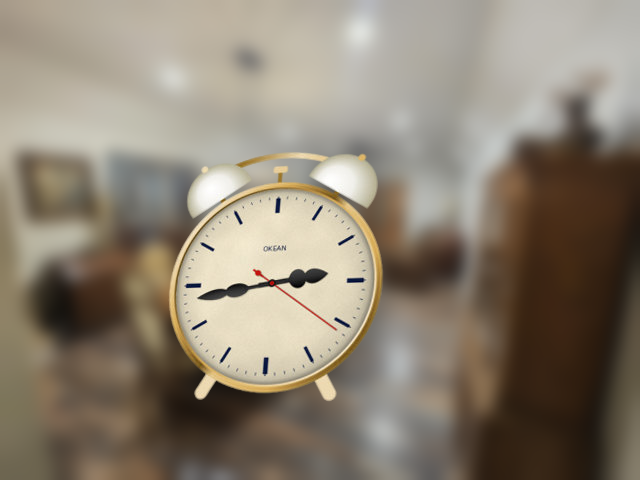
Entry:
2:43:21
